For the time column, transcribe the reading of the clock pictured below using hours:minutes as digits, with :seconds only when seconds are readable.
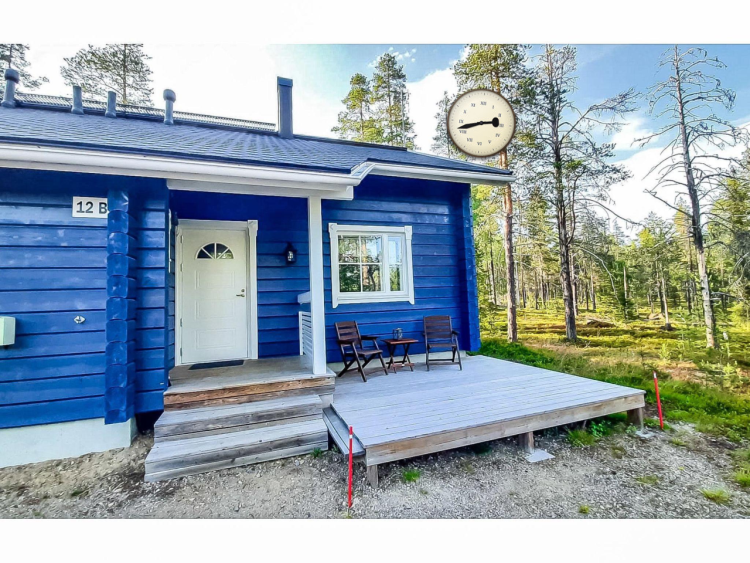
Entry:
2:42
